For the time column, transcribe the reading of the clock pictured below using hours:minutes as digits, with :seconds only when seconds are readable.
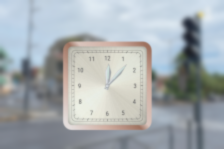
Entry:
12:07
